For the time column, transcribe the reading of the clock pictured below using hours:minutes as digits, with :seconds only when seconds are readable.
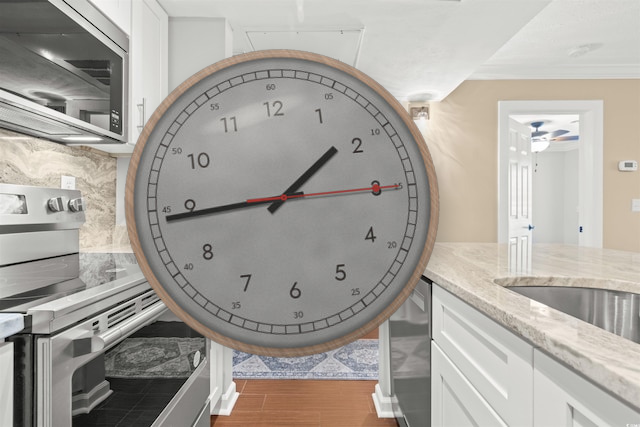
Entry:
1:44:15
